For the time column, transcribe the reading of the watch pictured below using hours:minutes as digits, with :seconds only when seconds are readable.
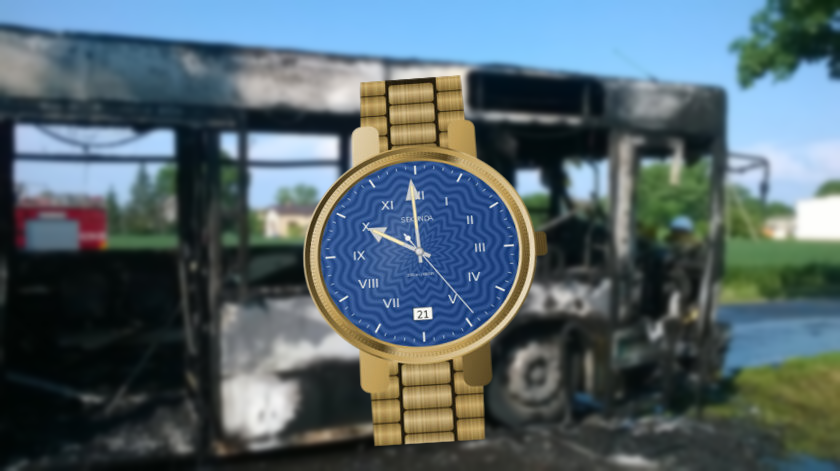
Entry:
9:59:24
